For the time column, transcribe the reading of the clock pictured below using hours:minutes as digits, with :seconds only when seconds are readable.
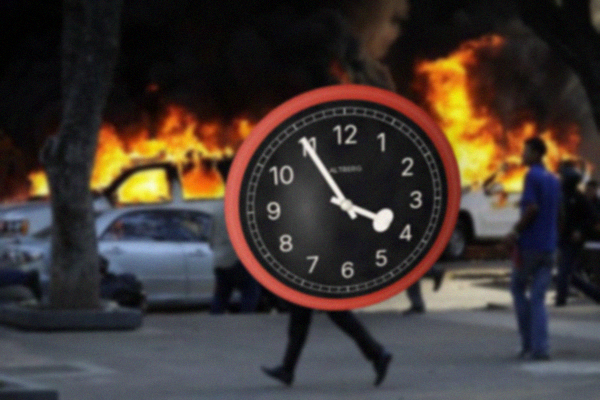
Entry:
3:55
